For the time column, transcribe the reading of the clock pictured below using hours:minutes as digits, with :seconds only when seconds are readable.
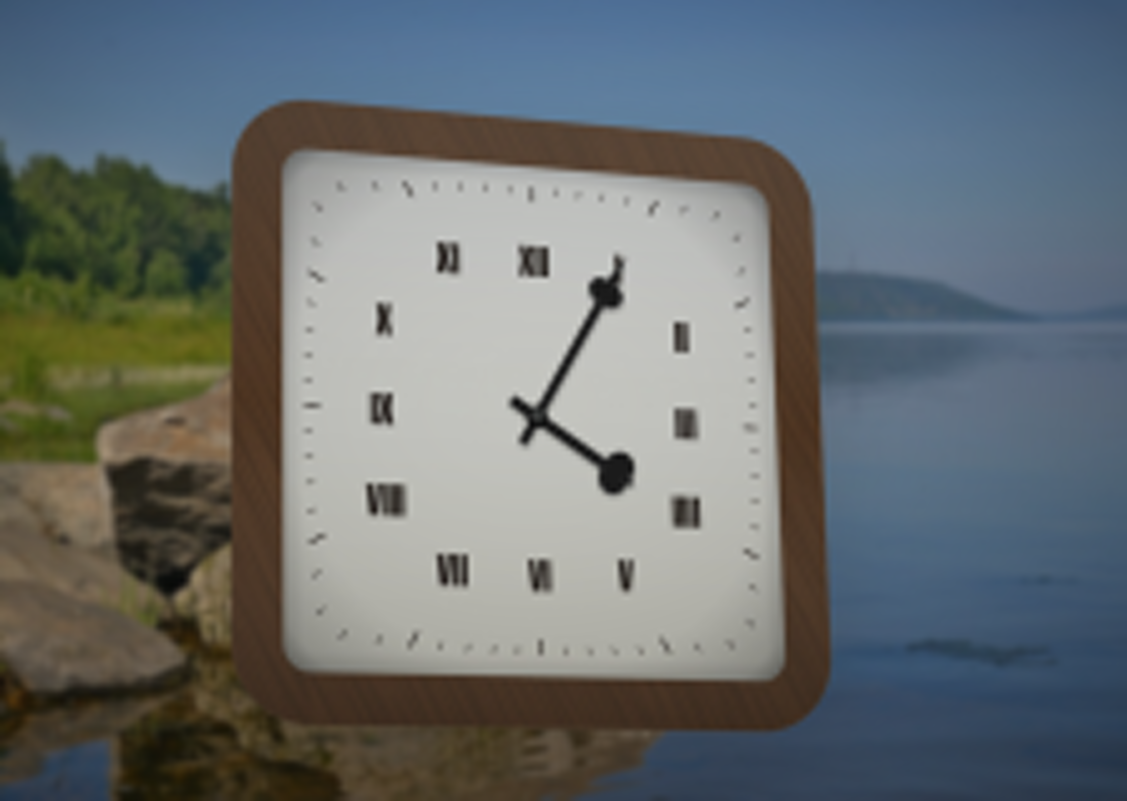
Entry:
4:05
